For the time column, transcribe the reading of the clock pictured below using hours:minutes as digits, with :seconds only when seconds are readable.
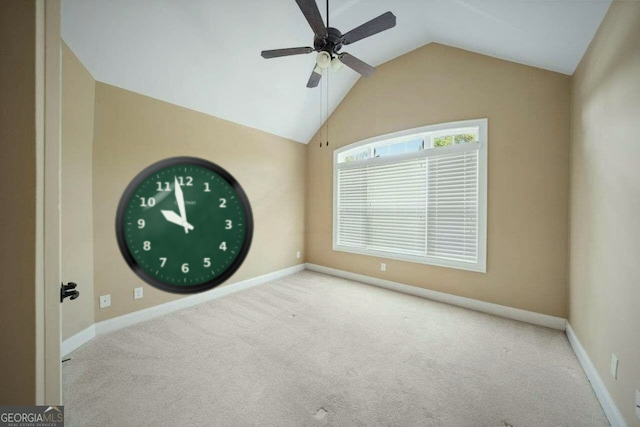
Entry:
9:58
